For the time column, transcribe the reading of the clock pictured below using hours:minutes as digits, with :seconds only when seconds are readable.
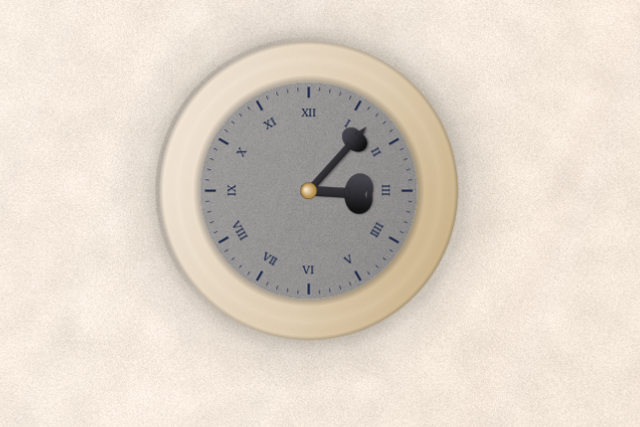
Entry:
3:07
